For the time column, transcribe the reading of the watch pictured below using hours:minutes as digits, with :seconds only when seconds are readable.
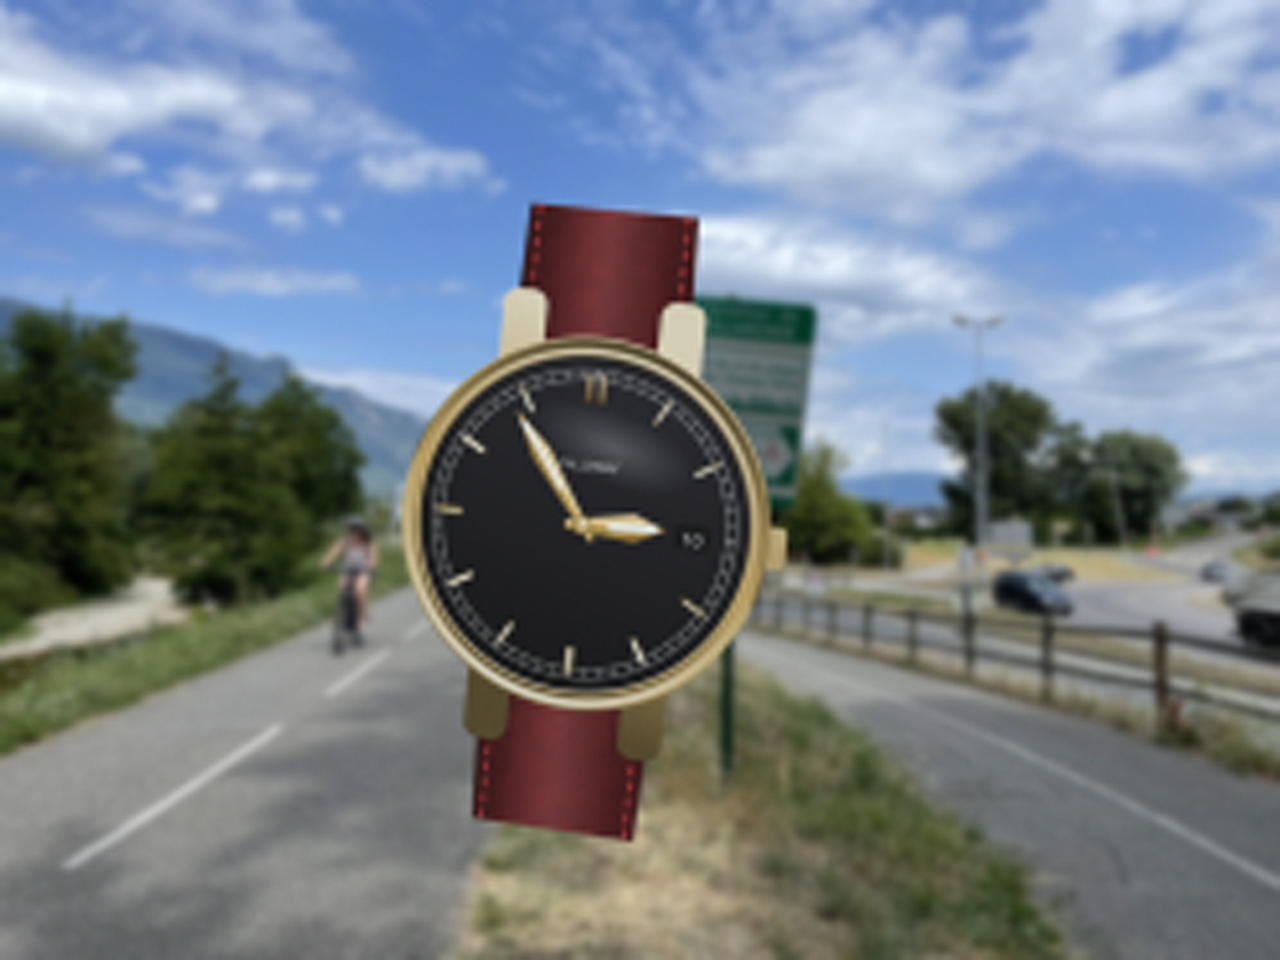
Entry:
2:54
